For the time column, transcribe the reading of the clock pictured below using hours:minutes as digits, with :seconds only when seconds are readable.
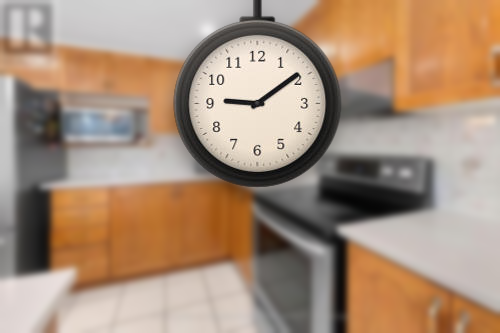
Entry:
9:09
